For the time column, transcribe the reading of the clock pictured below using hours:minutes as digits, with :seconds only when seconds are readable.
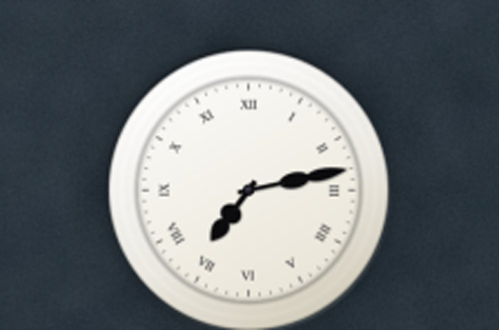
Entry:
7:13
